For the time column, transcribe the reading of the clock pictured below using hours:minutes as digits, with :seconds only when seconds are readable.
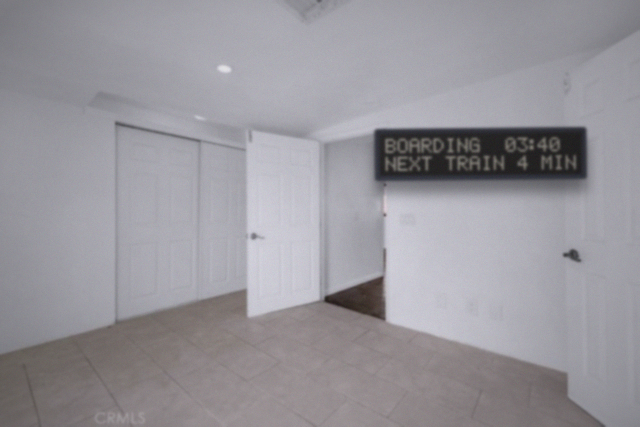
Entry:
3:40
